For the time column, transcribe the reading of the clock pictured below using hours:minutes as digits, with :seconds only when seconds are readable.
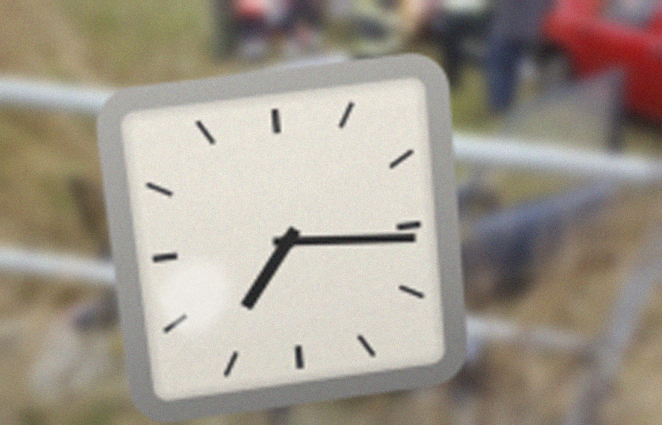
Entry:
7:16
